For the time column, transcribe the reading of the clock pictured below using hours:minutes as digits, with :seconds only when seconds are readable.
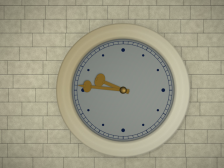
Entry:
9:46
